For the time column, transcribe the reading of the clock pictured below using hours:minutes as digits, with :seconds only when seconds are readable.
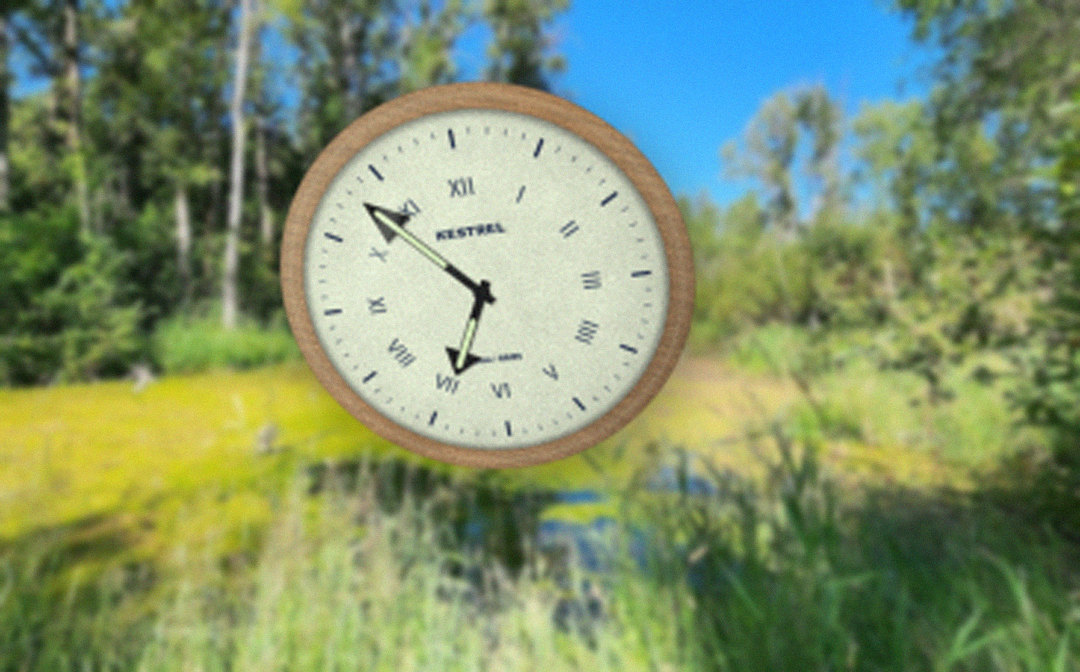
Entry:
6:53
